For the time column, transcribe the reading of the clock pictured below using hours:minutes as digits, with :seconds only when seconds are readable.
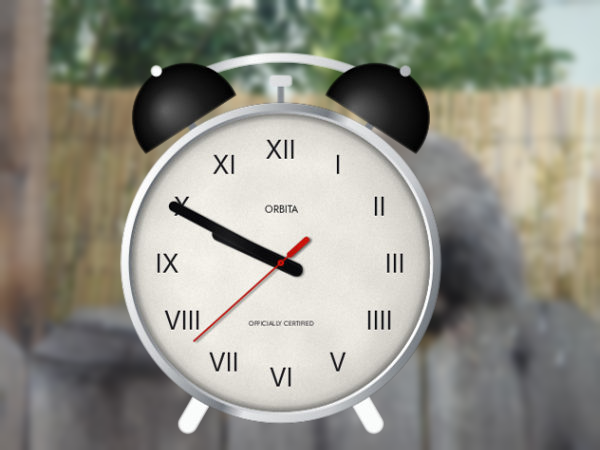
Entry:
9:49:38
